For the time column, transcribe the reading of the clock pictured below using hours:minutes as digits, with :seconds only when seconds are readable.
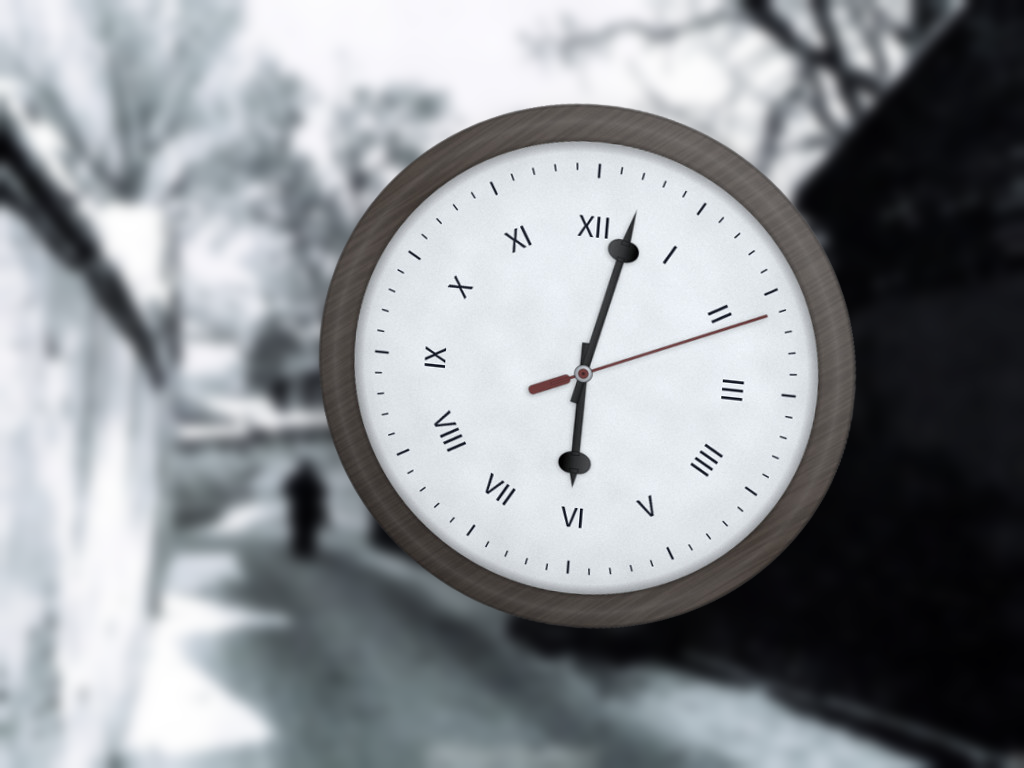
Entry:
6:02:11
